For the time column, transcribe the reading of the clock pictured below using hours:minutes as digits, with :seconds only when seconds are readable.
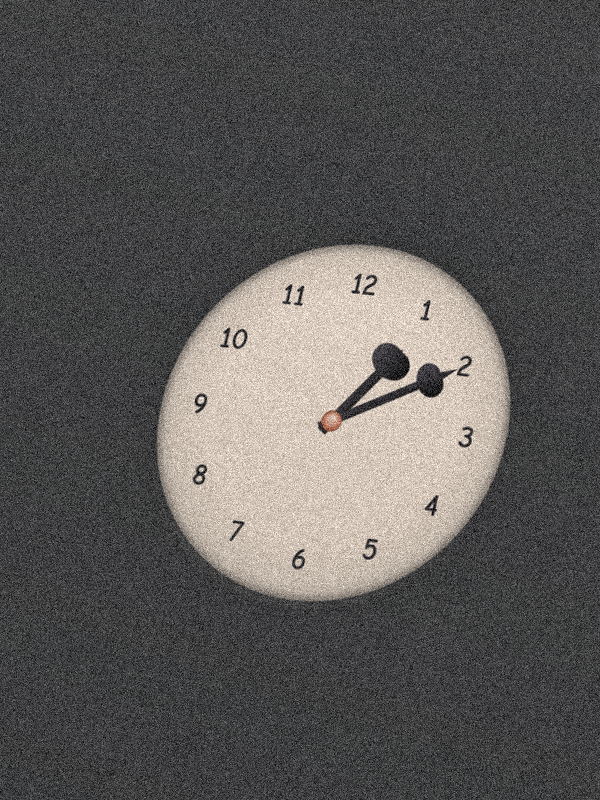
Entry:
1:10
